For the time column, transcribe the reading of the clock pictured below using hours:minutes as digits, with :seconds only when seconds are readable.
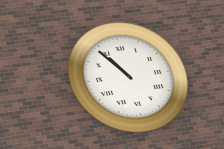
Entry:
10:54
